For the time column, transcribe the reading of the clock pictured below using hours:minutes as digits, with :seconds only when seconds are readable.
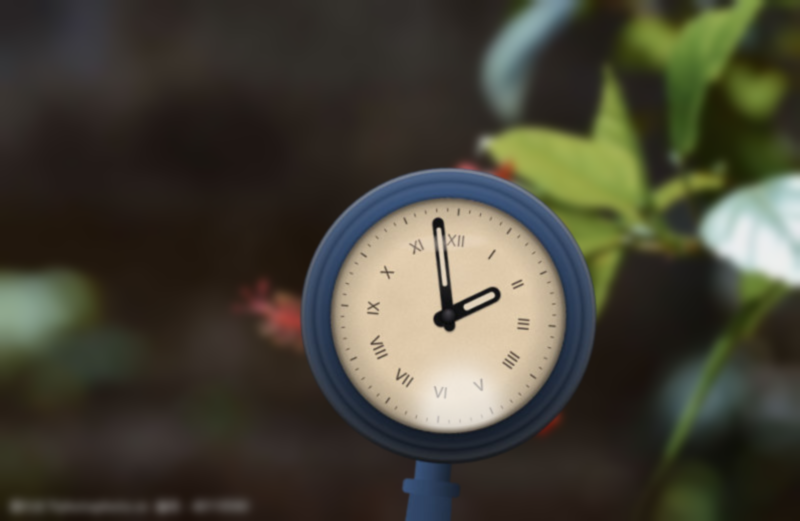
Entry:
1:58
